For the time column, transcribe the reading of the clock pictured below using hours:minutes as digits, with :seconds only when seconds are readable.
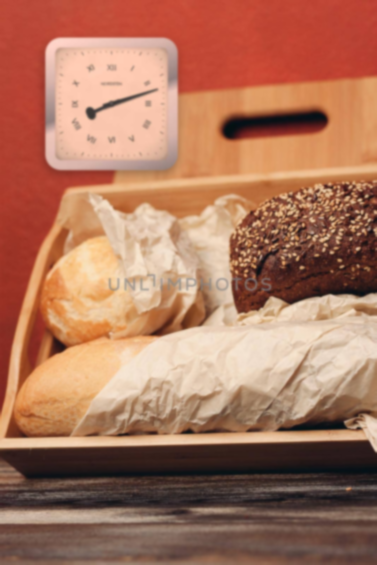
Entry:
8:12
